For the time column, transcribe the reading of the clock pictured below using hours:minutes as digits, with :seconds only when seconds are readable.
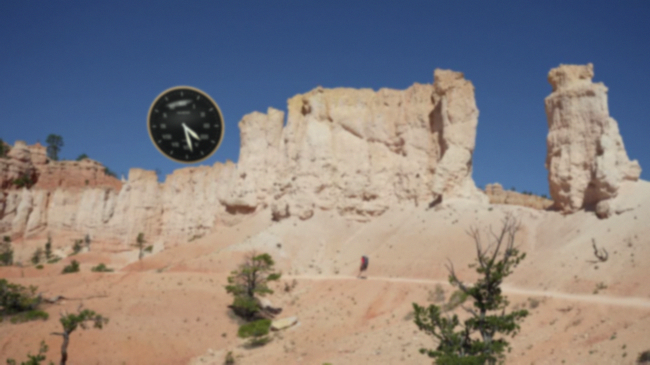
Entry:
4:28
